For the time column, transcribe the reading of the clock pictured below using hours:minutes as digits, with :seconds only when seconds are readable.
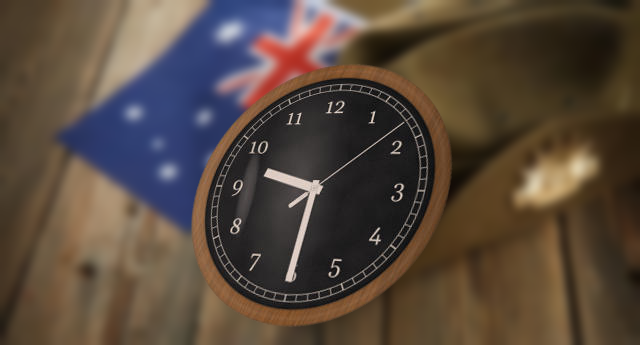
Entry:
9:30:08
